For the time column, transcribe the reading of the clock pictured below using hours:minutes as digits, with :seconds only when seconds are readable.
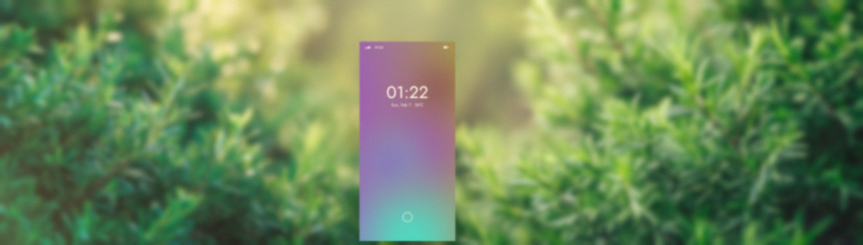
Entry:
1:22
